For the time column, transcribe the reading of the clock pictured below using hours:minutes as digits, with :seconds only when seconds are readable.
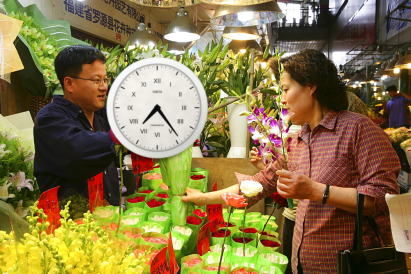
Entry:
7:24
